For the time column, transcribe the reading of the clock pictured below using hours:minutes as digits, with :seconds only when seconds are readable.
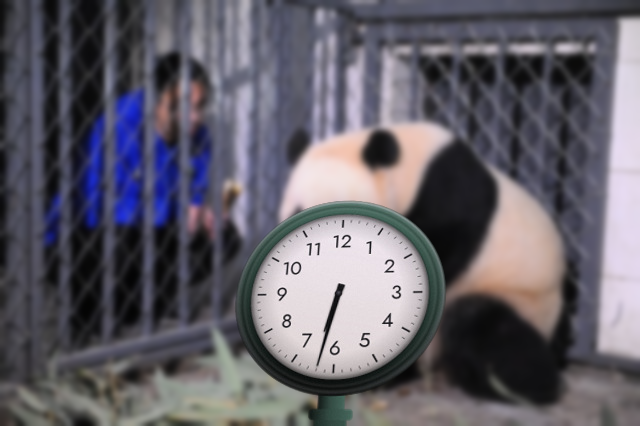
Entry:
6:32
